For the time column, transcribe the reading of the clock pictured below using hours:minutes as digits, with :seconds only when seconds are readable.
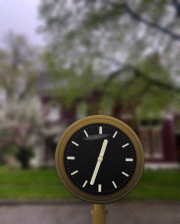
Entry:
12:33
